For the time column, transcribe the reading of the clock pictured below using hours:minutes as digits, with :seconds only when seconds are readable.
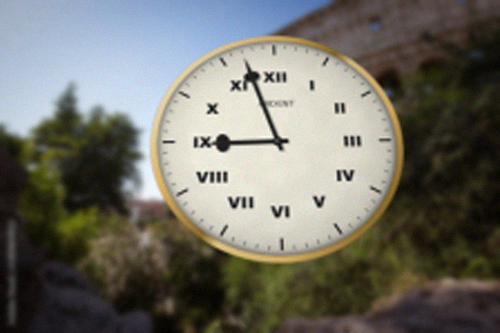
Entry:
8:57
